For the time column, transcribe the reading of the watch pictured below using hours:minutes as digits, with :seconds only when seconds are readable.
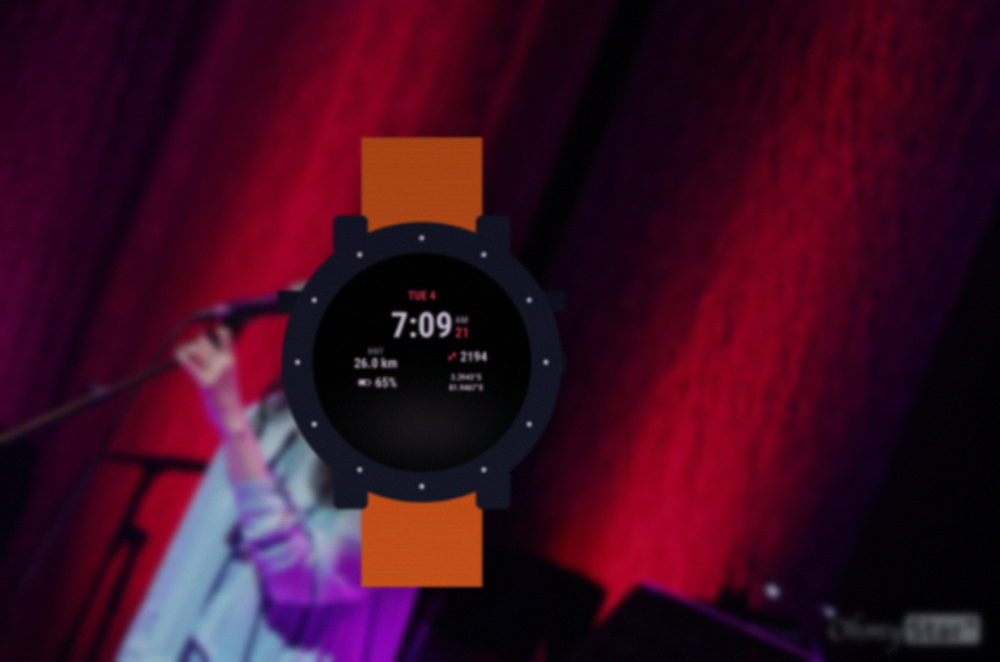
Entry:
7:09
